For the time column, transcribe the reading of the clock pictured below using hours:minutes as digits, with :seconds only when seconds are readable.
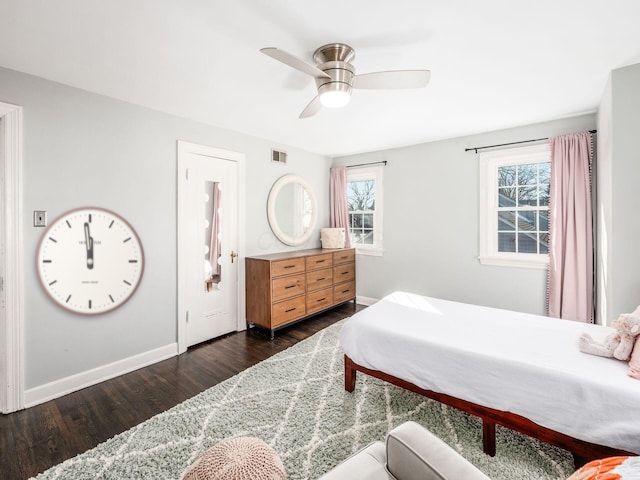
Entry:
11:59
